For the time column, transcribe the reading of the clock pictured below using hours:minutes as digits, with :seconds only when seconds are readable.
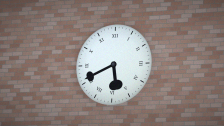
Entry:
5:41
